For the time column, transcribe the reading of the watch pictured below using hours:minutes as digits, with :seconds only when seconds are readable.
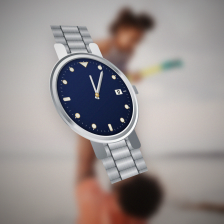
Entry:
12:06
